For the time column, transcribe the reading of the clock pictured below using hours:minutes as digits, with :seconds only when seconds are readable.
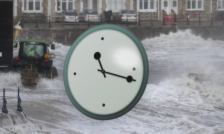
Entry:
11:18
